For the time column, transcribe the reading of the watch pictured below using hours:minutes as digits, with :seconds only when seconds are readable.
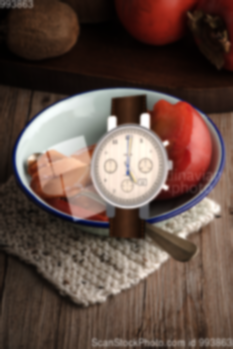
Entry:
5:01
